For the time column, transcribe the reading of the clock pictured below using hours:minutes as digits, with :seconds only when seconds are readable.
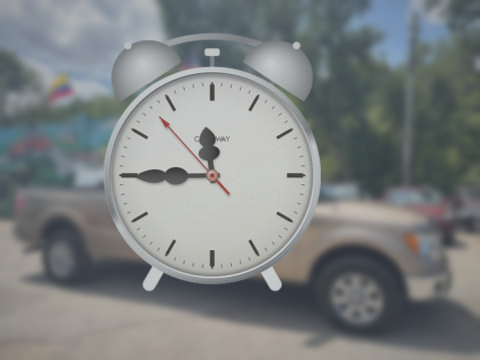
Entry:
11:44:53
